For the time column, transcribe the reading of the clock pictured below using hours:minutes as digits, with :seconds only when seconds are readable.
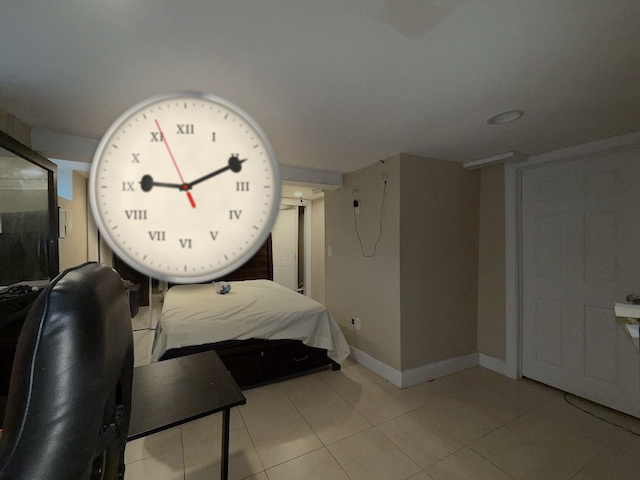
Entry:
9:10:56
